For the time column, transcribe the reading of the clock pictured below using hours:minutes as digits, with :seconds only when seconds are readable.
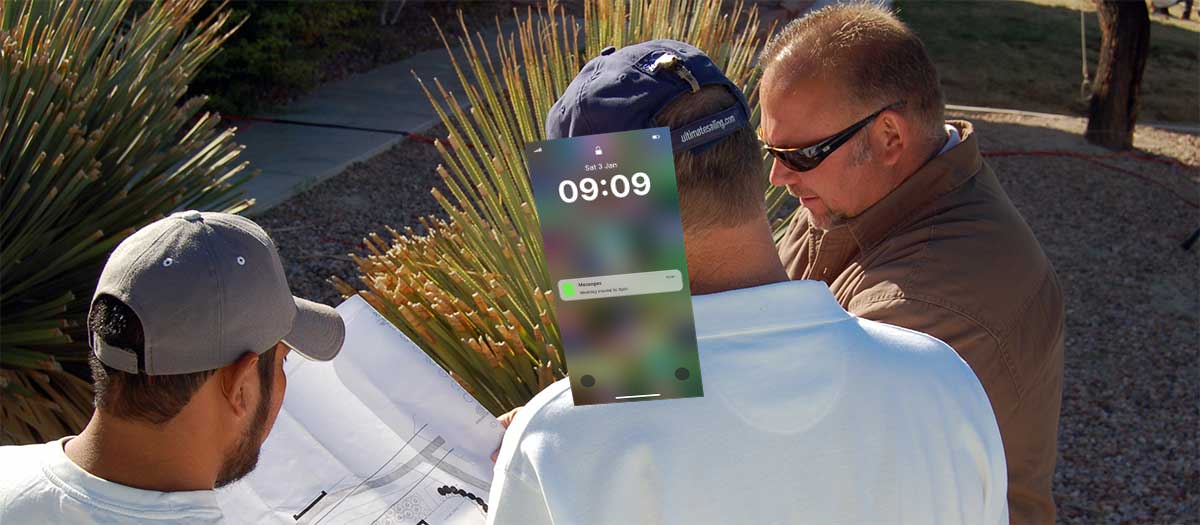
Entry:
9:09
